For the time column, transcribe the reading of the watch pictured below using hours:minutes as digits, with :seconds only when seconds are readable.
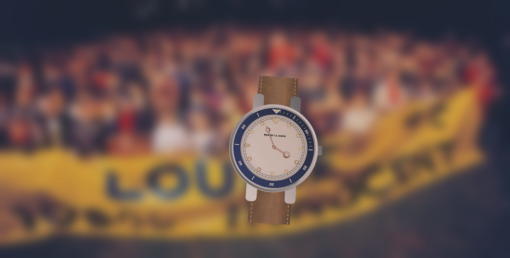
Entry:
3:56
